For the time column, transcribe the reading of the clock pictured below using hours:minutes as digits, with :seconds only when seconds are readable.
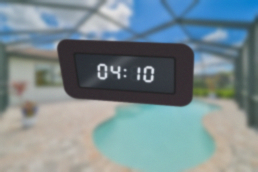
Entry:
4:10
